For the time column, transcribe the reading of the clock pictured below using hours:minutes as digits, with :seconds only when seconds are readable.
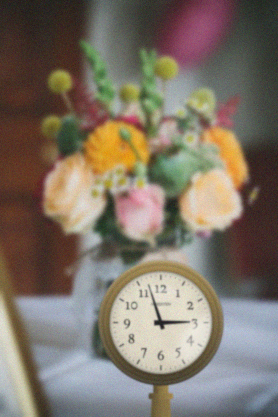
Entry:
2:57
